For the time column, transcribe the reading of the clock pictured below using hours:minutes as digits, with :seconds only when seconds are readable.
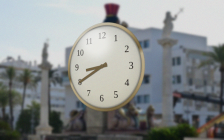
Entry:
8:40
